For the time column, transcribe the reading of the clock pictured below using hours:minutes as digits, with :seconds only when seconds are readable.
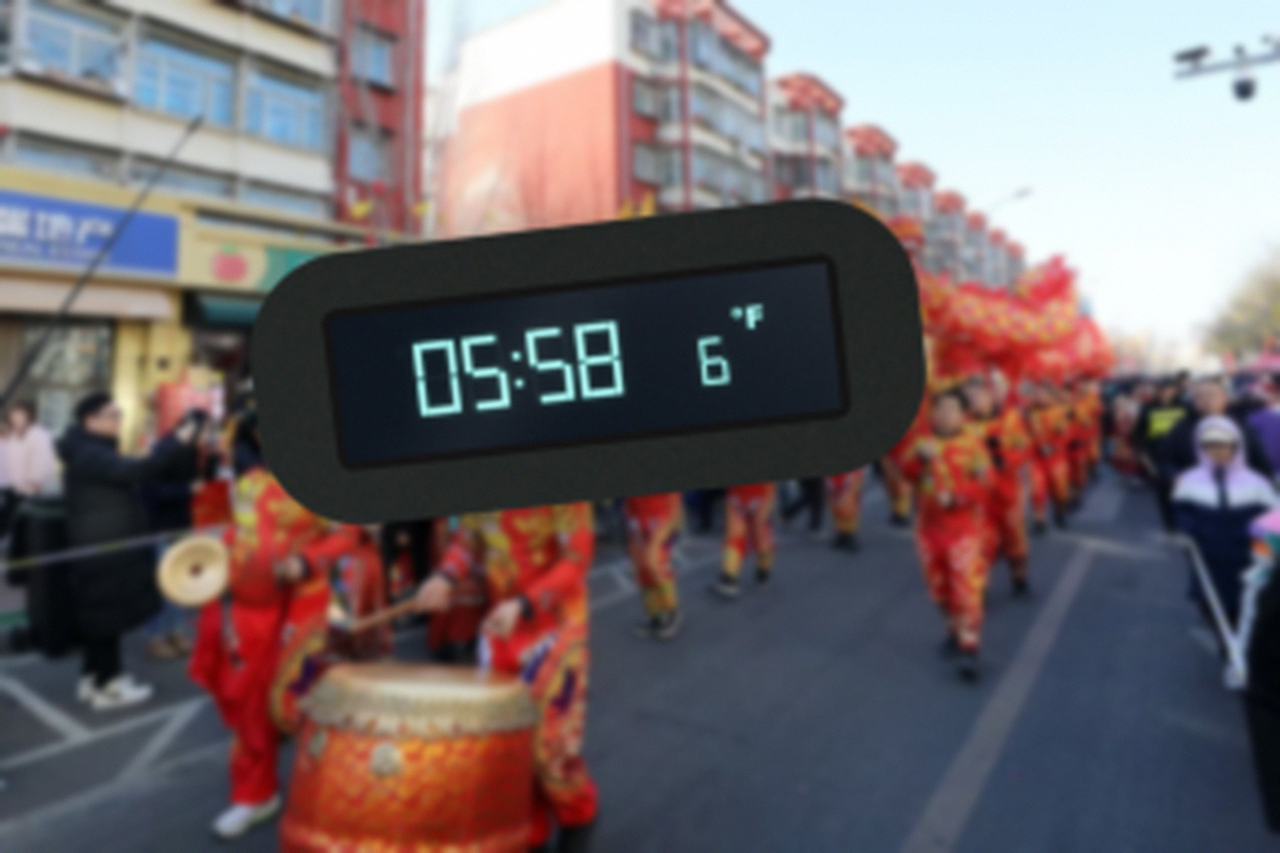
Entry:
5:58
